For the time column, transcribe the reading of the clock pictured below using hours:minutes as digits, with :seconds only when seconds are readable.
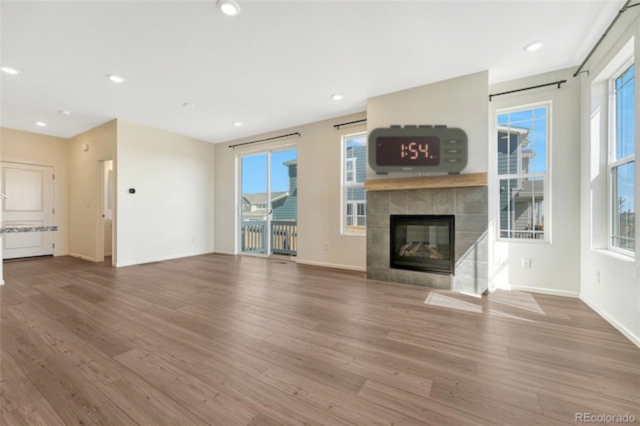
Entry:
1:54
